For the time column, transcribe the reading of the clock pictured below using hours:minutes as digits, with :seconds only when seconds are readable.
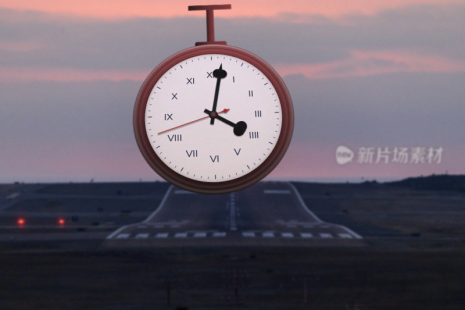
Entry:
4:01:42
